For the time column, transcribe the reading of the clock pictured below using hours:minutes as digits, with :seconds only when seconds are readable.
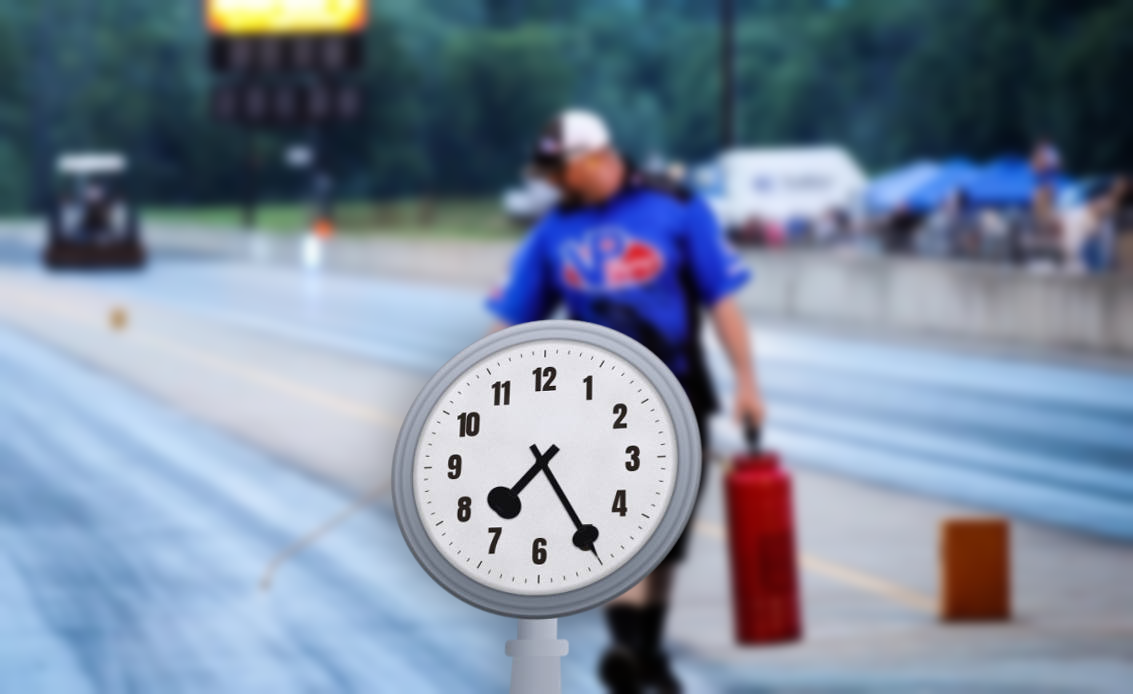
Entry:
7:25
